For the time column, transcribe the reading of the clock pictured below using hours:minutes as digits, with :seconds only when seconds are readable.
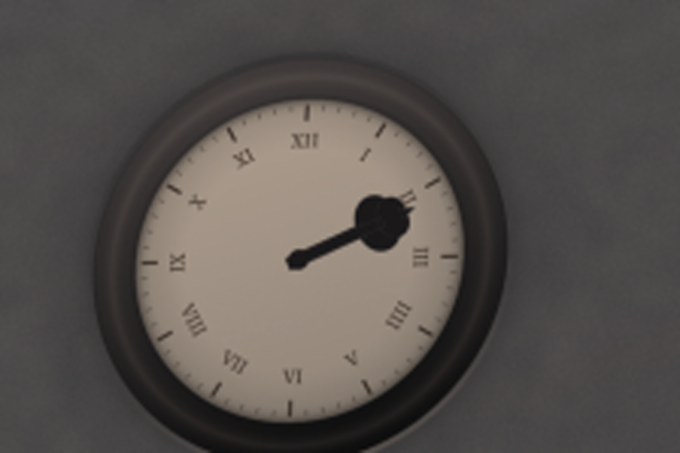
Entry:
2:11
